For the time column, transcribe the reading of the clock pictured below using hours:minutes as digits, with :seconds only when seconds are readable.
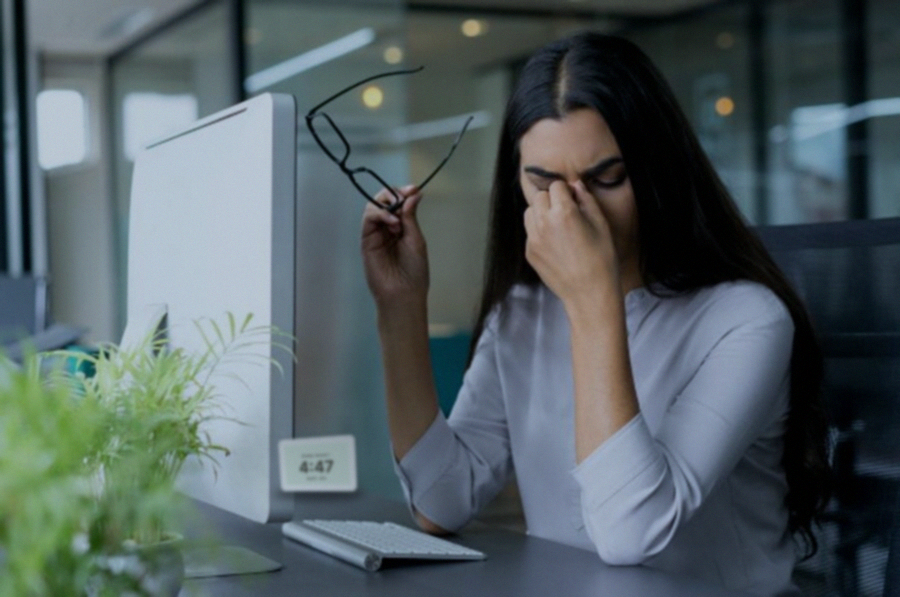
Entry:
4:47
